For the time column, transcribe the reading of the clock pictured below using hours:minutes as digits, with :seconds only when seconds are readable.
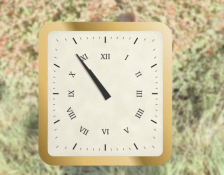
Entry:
10:54
